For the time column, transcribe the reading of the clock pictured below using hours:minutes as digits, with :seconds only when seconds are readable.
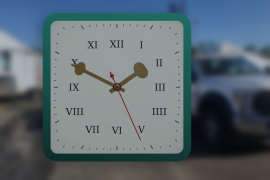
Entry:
1:49:26
